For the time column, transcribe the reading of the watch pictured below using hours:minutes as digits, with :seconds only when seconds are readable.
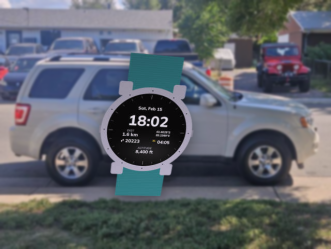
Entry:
18:02
